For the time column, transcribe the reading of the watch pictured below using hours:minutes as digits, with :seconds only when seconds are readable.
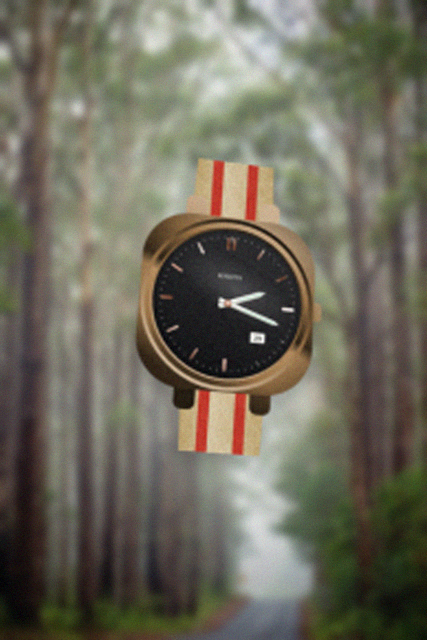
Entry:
2:18
